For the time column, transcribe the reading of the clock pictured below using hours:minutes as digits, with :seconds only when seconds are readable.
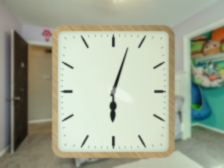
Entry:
6:03
